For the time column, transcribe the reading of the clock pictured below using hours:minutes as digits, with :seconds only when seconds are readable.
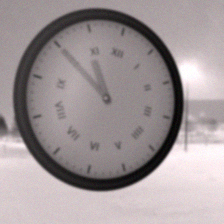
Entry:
10:50
